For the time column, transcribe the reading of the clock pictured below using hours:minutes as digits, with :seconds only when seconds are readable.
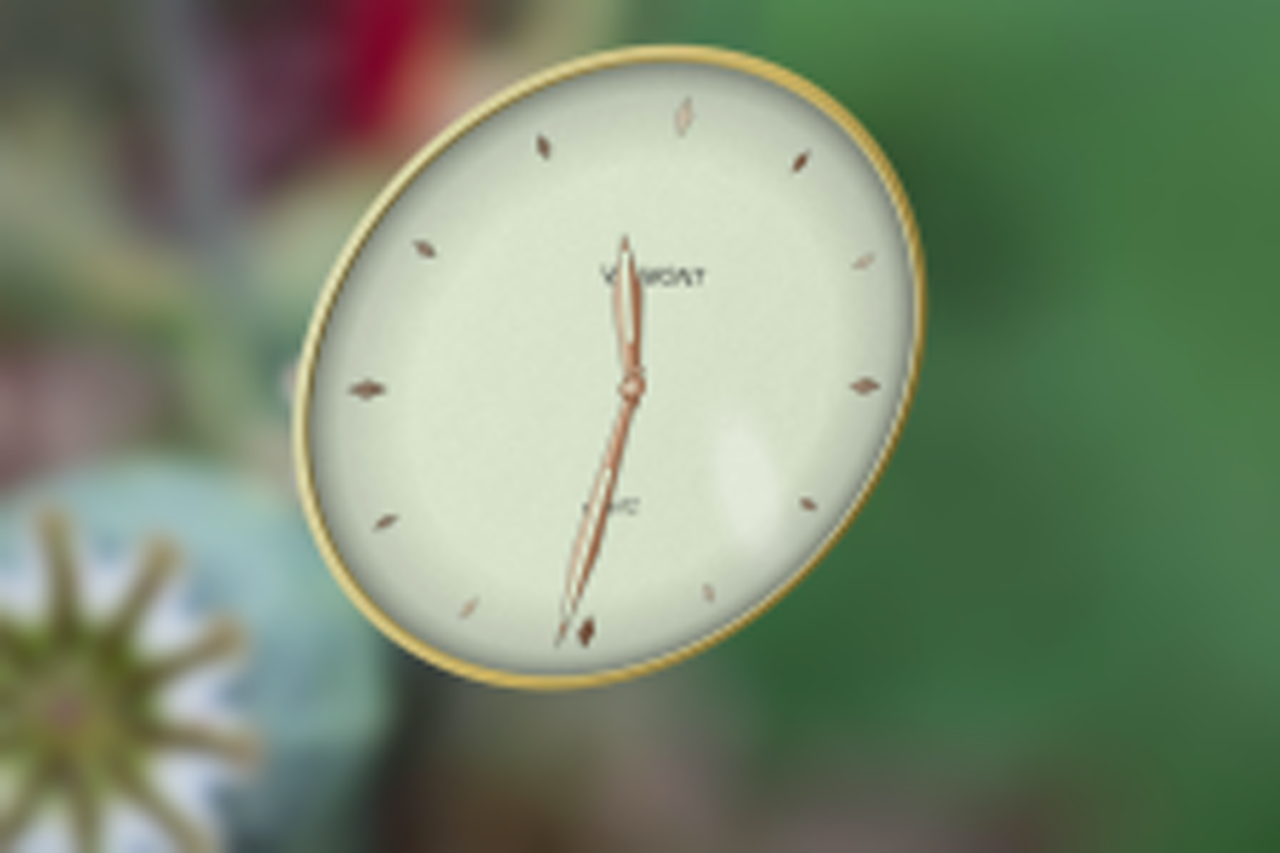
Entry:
11:31
